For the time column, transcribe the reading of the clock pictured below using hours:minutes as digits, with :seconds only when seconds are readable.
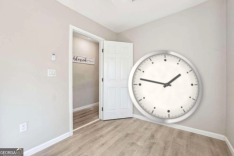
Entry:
1:47
